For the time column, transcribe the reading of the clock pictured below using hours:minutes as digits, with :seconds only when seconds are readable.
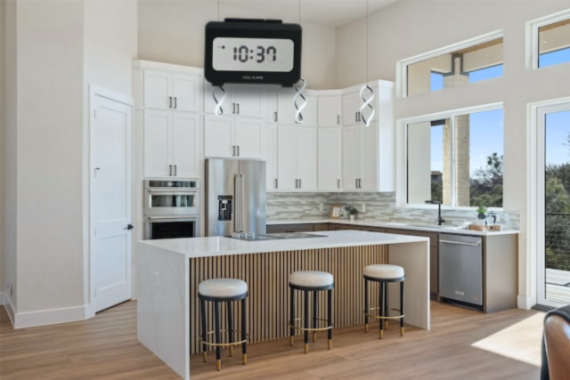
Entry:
10:37
